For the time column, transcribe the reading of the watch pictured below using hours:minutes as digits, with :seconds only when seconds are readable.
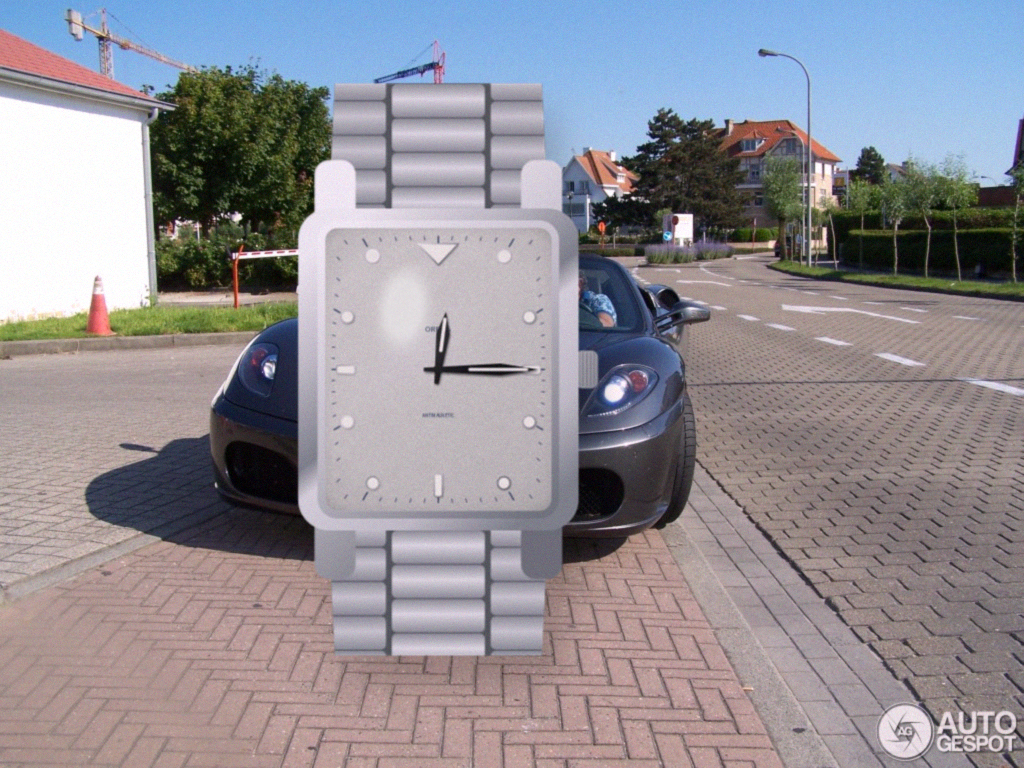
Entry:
12:15
